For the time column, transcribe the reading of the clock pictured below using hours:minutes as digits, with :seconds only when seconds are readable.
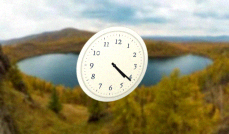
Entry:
4:21
